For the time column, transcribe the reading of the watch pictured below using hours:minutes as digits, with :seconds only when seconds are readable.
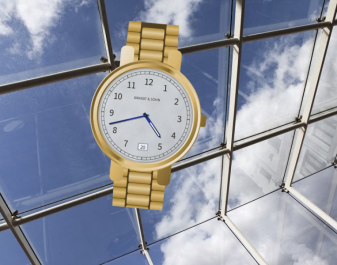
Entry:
4:42
